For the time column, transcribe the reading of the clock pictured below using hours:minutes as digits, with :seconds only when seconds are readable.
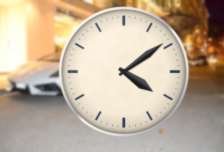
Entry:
4:09
